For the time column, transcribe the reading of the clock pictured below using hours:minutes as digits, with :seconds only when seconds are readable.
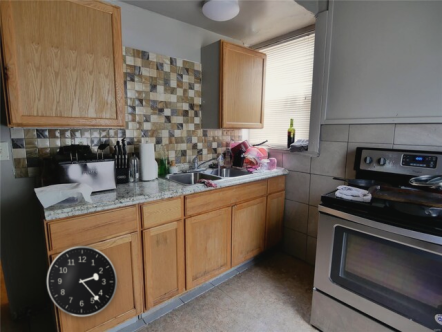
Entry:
2:23
